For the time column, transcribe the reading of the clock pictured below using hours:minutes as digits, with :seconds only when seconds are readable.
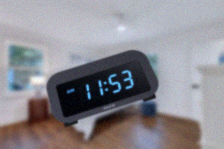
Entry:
11:53
